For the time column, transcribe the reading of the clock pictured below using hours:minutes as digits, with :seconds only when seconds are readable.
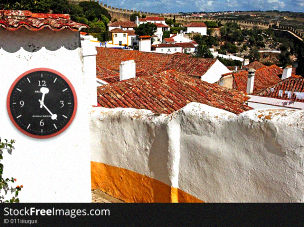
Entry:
12:23
